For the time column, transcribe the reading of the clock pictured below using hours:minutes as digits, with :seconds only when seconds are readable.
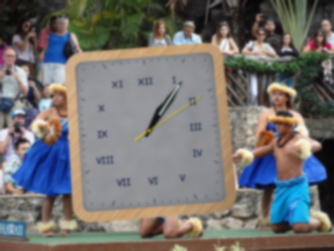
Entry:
1:06:10
